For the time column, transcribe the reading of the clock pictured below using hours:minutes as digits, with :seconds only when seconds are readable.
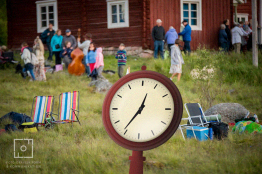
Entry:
12:36
